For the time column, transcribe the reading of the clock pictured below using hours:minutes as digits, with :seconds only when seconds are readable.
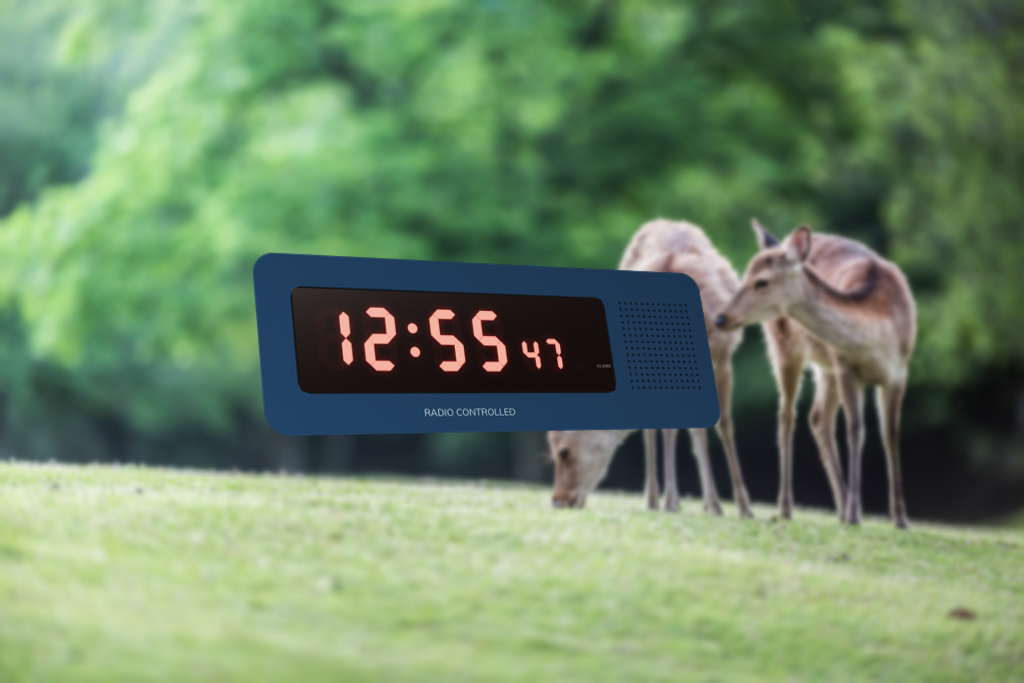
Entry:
12:55:47
